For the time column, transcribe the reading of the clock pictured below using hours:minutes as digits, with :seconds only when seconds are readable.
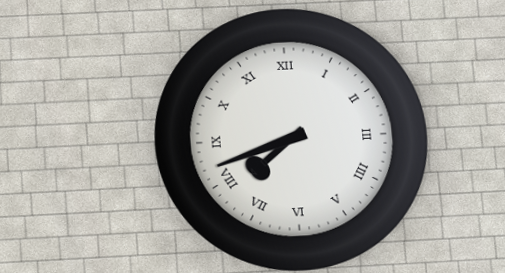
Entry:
7:42
